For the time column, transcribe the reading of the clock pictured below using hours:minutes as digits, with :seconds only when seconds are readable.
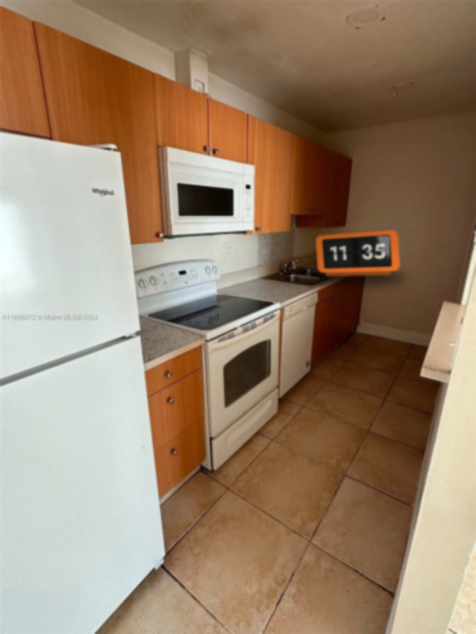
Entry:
11:35
